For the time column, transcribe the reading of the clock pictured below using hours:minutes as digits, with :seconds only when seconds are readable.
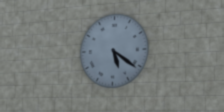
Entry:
5:21
